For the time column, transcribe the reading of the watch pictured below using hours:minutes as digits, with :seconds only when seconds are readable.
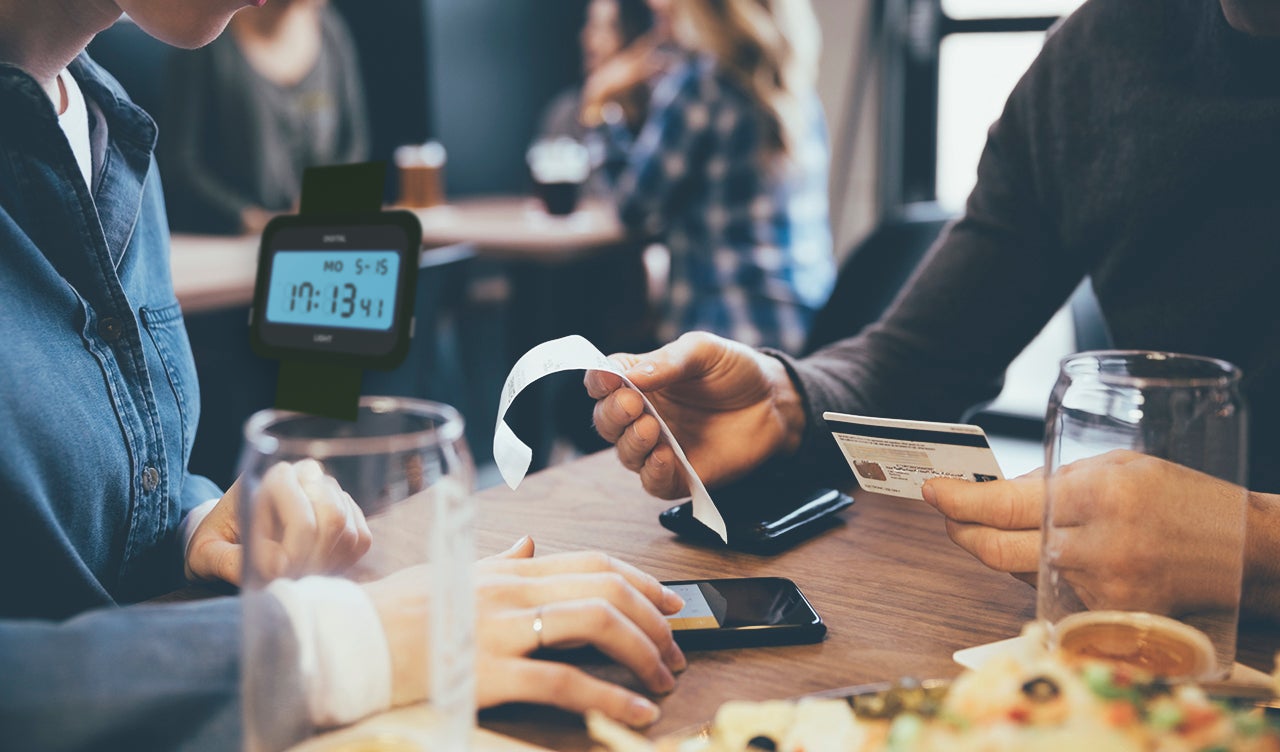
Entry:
17:13:41
